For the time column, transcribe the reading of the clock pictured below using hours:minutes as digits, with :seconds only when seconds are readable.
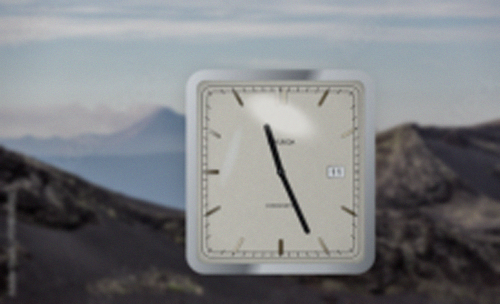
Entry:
11:26
